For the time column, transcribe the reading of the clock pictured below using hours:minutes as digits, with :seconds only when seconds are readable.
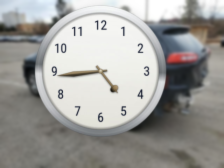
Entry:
4:44
